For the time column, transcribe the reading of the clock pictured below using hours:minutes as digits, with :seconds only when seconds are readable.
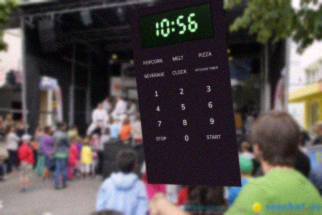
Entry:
10:56
